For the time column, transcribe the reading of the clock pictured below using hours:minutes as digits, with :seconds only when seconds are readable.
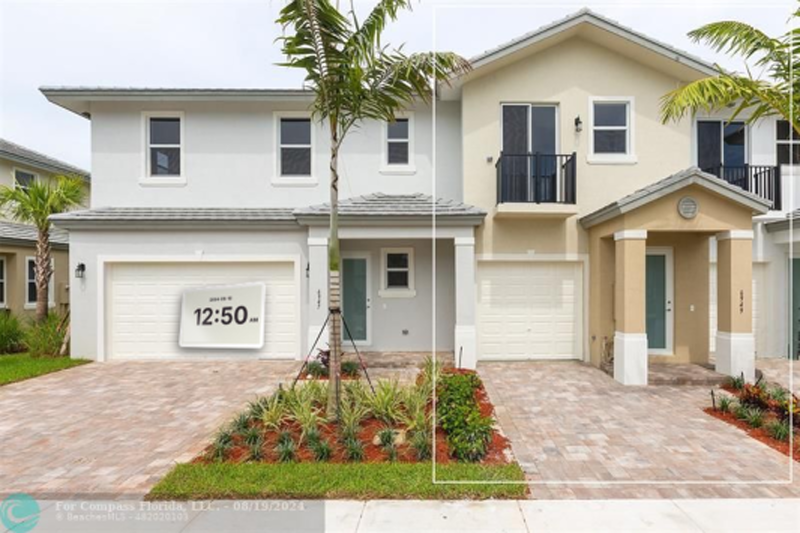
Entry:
12:50
